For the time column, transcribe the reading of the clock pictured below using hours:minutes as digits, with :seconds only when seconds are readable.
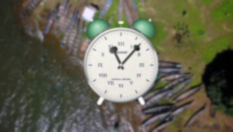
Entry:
11:07
